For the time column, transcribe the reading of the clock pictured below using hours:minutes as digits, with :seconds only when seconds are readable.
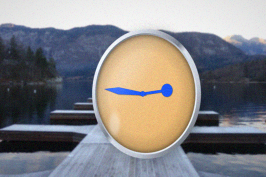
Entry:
2:46
